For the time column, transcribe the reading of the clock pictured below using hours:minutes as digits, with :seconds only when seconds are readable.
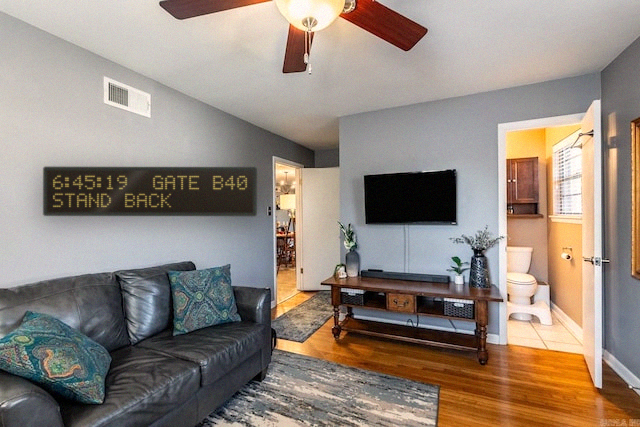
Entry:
6:45:19
